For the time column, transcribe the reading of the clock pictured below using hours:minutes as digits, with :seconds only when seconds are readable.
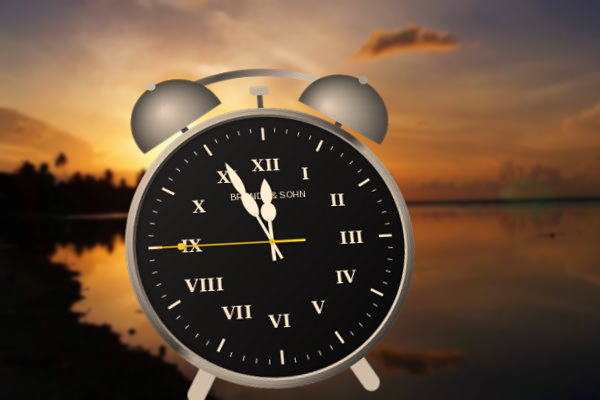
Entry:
11:55:45
